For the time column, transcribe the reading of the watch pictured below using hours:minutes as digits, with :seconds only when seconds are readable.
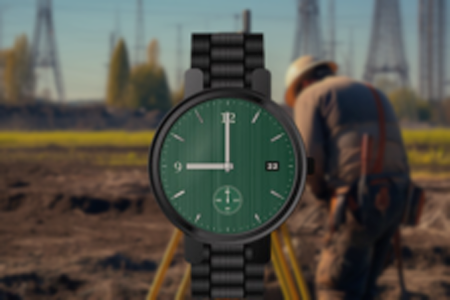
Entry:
9:00
